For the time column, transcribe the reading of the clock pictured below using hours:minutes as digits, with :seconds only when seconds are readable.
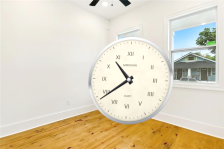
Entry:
10:39
